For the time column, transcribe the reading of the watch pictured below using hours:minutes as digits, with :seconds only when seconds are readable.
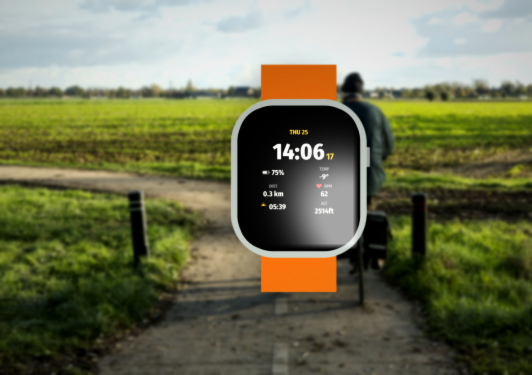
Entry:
14:06:17
